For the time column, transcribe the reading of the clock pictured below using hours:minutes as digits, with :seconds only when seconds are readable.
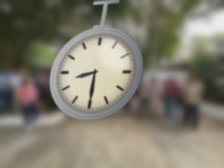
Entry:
8:30
